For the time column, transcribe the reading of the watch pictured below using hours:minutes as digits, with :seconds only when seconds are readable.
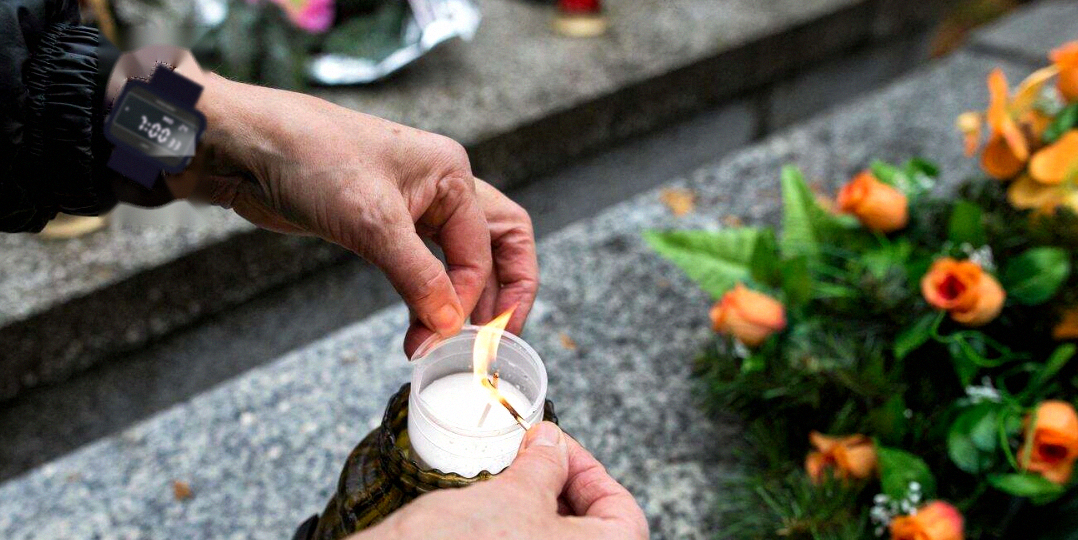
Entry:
7:00
